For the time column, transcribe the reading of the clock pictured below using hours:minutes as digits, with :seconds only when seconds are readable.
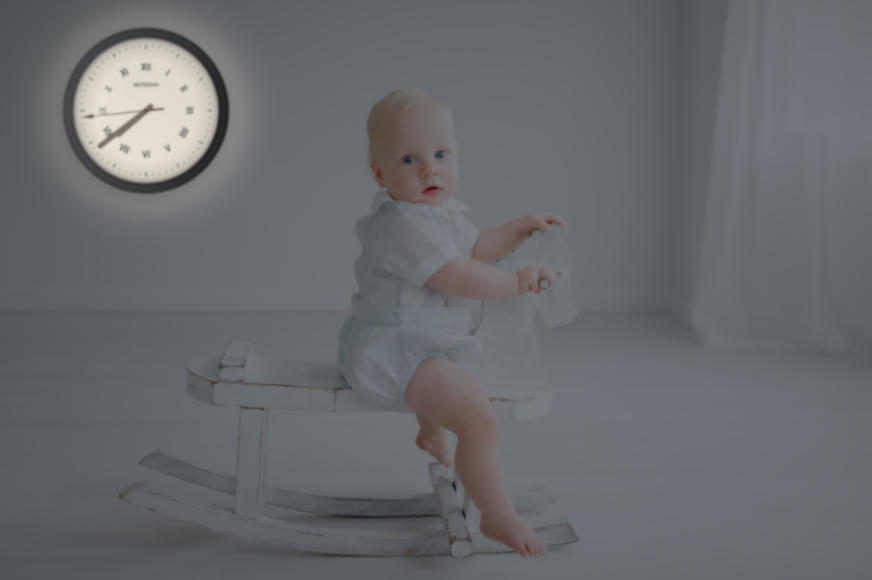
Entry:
7:38:44
